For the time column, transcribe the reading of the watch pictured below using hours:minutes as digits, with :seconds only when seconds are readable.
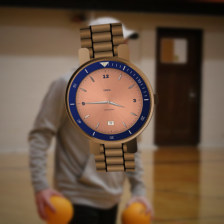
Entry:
3:45
